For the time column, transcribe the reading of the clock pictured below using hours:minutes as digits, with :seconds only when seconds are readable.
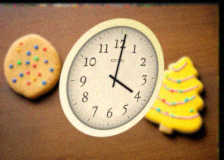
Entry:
4:01
